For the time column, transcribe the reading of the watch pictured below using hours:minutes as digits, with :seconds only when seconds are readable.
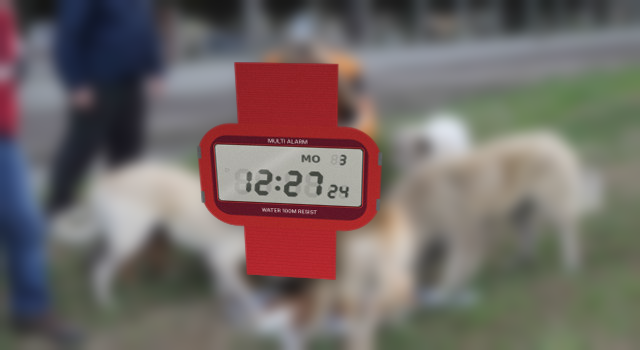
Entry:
12:27:24
